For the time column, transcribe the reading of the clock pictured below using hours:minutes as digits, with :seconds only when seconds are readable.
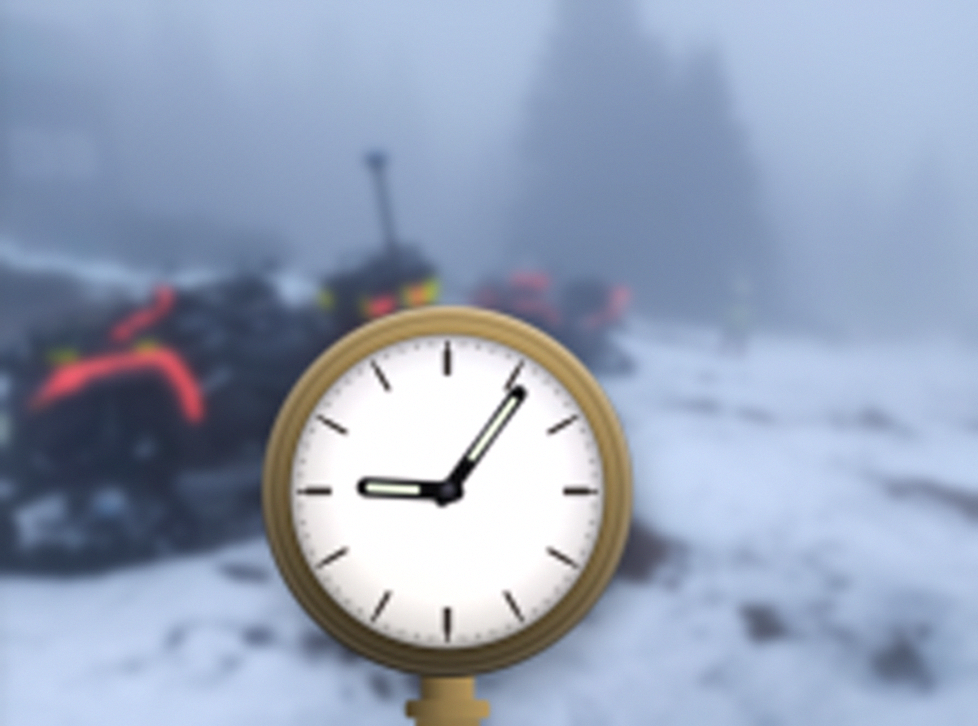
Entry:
9:06
